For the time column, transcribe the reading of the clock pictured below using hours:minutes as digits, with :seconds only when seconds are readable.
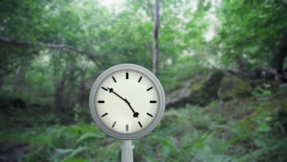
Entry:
4:51
